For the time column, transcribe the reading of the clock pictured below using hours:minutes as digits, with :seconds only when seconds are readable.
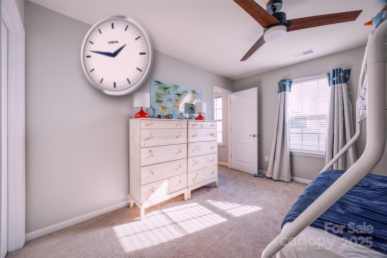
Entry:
1:47
